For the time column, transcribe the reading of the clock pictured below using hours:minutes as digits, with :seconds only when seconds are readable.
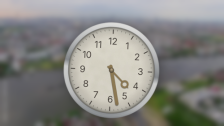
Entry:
4:28
